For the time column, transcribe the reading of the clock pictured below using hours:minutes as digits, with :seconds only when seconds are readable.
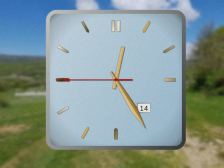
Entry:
12:24:45
